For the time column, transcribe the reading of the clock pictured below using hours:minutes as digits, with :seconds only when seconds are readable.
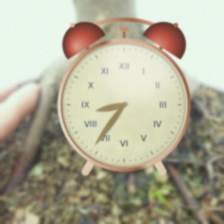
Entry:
8:36
